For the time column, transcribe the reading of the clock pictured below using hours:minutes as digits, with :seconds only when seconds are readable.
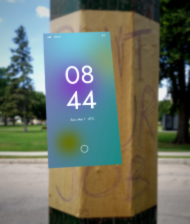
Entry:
8:44
